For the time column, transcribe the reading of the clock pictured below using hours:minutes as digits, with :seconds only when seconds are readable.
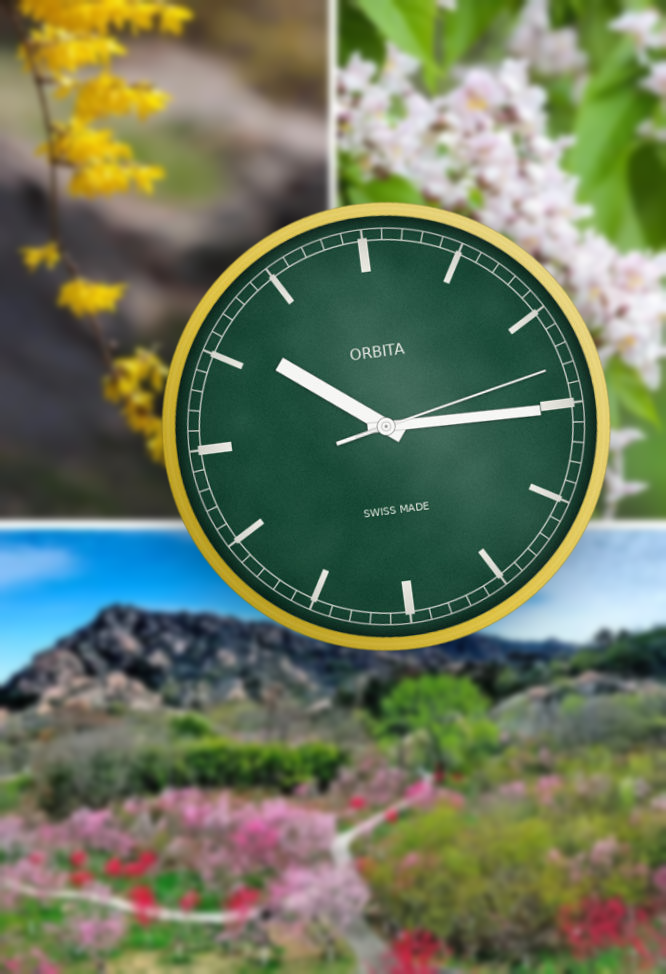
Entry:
10:15:13
